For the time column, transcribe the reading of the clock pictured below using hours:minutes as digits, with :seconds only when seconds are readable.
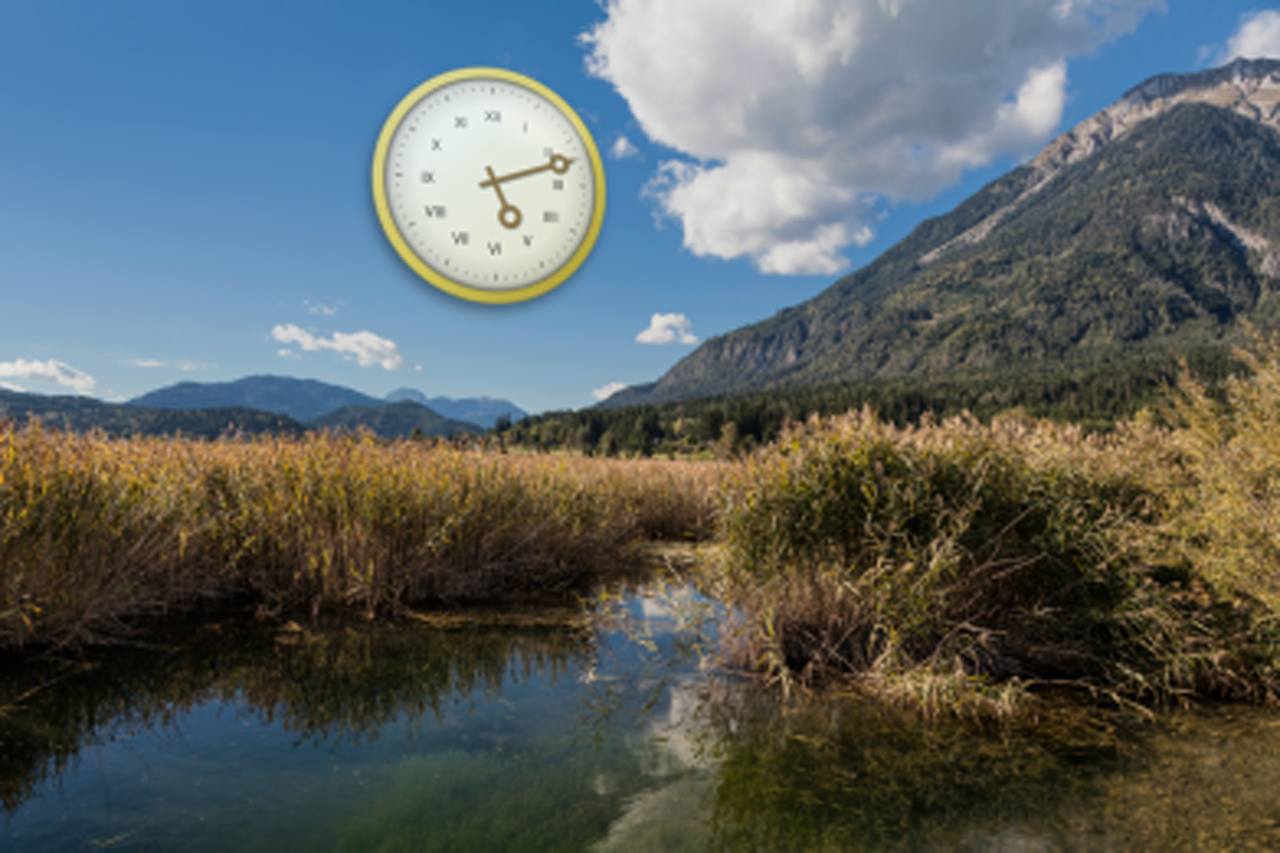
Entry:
5:12
